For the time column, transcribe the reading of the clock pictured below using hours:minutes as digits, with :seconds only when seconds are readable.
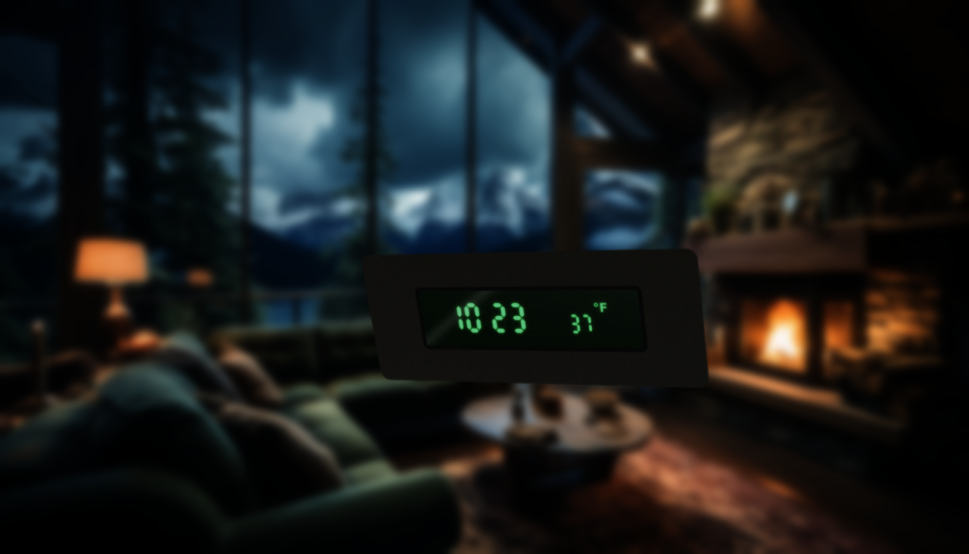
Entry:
10:23
